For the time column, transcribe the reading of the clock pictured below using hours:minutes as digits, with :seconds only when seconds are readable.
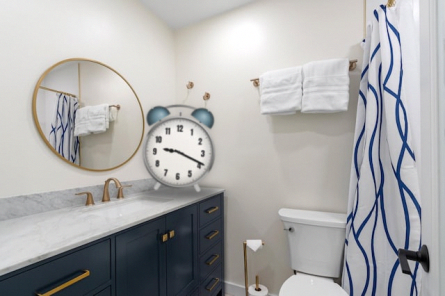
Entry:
9:19
